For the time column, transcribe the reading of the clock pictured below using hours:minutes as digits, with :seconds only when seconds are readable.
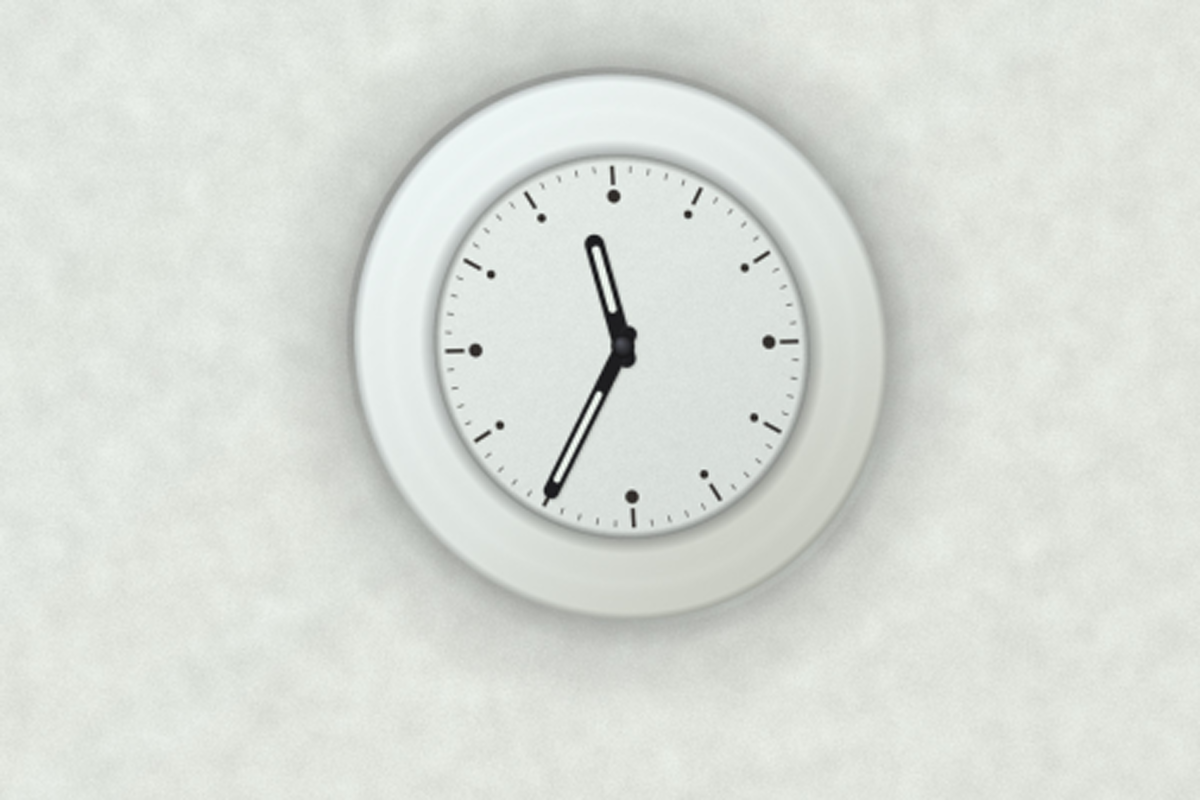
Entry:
11:35
